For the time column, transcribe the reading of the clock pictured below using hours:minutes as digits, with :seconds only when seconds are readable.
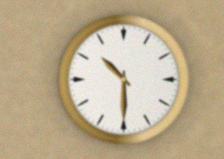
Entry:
10:30
